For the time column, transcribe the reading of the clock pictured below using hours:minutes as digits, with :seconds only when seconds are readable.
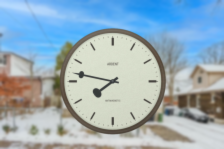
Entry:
7:47
